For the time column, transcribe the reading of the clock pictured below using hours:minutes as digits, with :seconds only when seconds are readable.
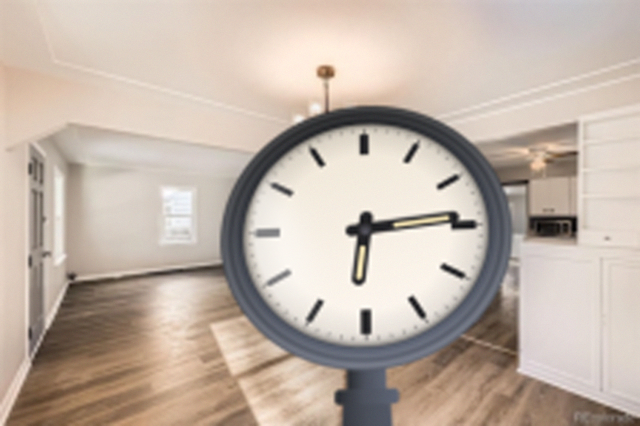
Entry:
6:14
